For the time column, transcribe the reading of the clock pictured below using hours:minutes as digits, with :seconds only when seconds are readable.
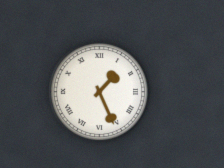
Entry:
1:26
